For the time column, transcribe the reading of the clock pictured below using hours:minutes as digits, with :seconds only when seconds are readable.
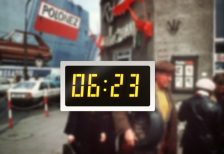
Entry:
6:23
